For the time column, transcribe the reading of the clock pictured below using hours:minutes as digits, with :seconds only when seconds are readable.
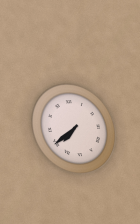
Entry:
7:40
